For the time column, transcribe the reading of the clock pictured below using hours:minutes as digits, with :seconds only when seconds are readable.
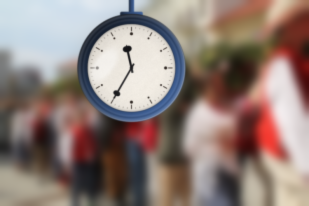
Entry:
11:35
